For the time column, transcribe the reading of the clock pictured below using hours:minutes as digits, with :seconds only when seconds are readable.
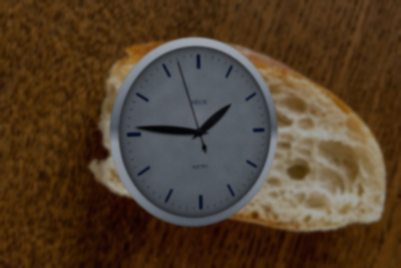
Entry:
1:45:57
